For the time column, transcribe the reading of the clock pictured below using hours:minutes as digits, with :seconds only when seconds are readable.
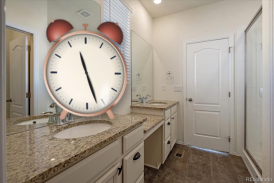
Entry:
11:27
